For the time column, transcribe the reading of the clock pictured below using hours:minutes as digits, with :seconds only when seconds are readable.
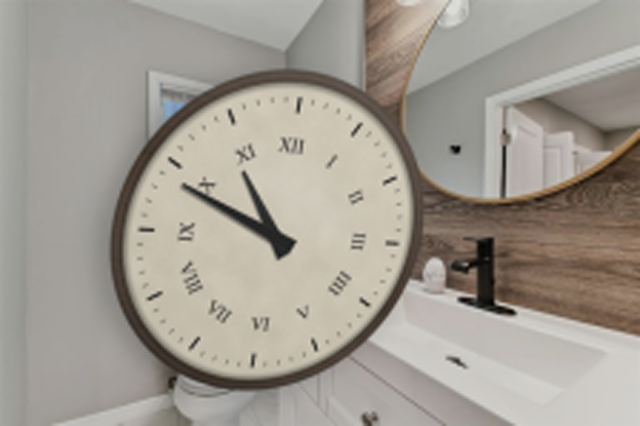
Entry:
10:49
